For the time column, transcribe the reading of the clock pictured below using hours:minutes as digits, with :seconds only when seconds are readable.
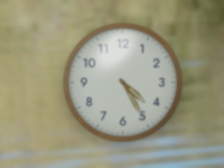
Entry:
4:25
